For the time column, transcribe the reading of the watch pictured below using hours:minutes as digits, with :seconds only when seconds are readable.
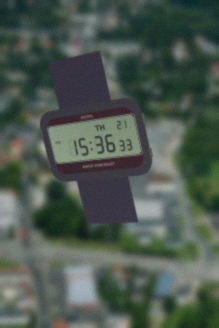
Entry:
15:36:33
